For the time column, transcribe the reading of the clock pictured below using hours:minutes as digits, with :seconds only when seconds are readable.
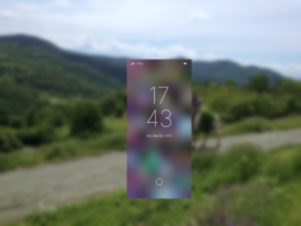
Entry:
17:43
